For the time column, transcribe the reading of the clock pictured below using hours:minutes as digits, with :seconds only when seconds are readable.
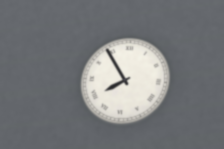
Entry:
7:54
